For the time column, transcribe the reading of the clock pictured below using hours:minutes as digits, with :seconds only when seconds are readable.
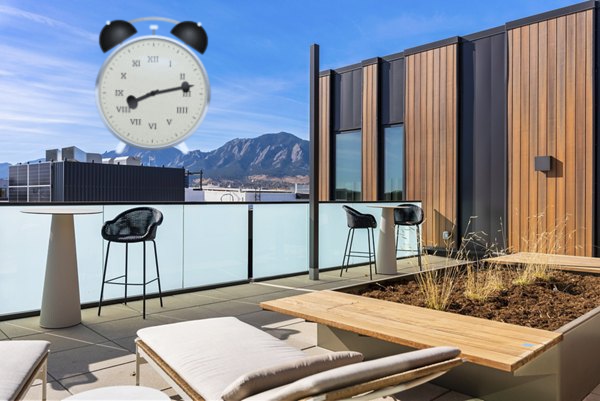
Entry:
8:13
